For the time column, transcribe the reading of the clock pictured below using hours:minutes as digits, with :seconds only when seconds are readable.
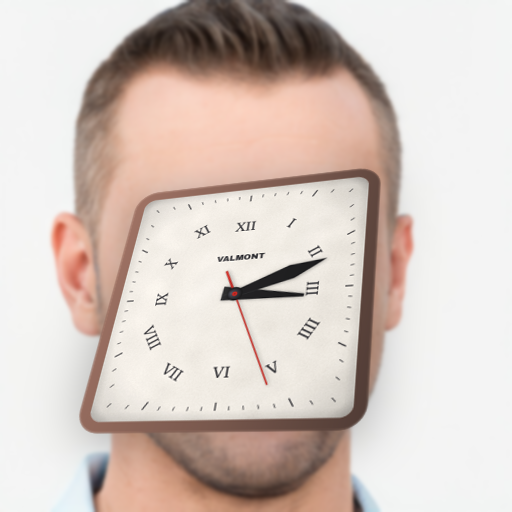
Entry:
3:11:26
